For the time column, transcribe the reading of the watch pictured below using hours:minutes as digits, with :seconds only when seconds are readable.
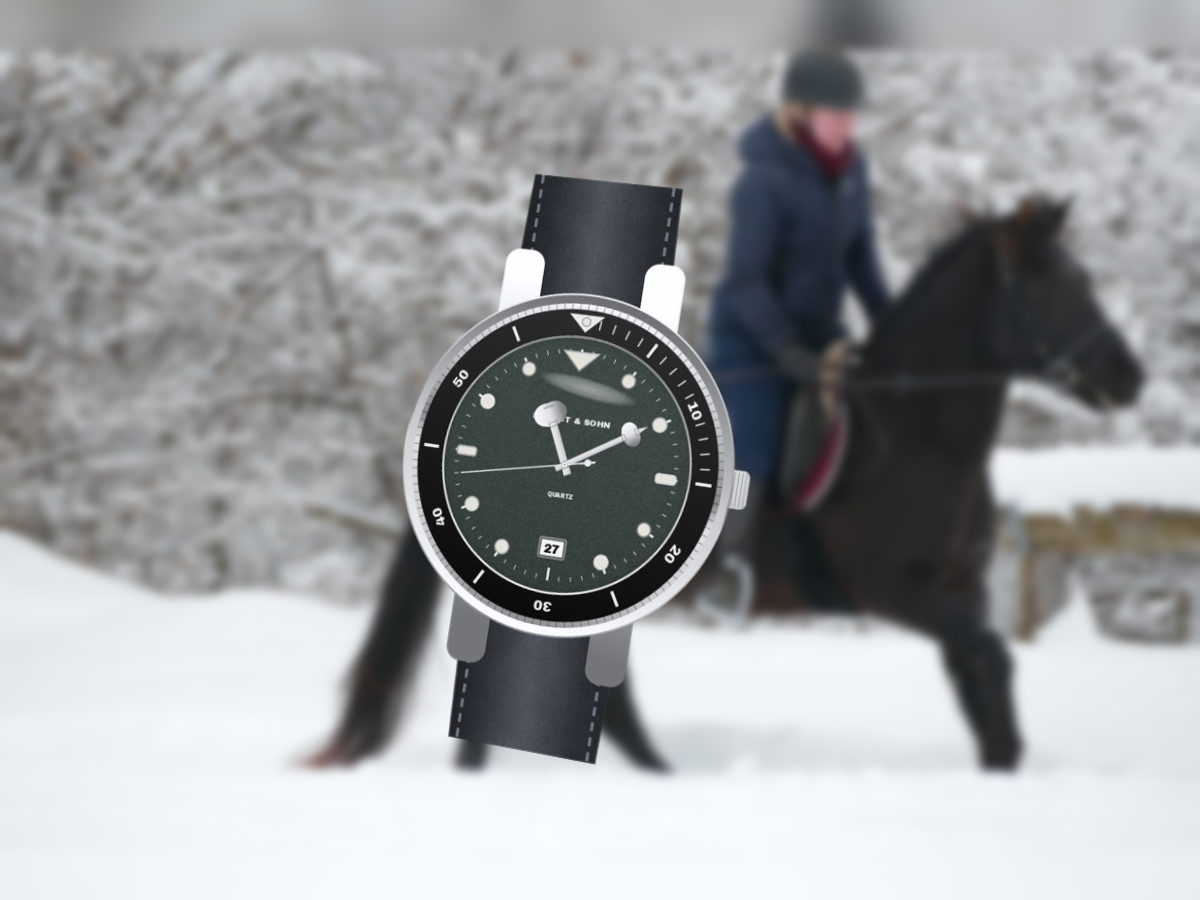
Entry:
11:09:43
